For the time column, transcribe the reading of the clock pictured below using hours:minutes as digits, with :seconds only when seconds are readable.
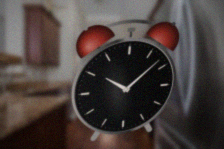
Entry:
10:08
